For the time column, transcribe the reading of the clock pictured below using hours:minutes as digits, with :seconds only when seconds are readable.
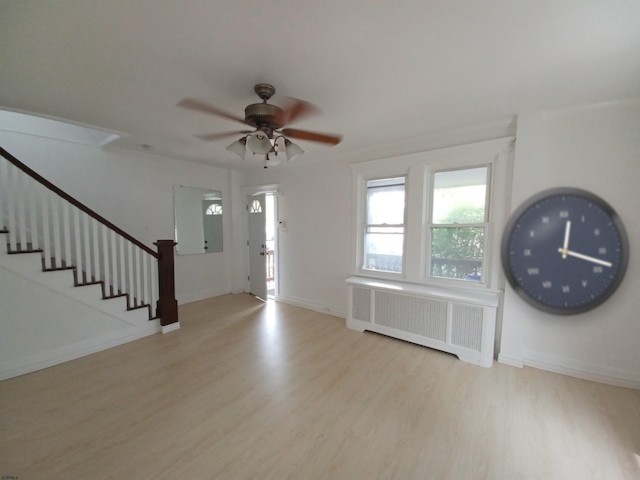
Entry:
12:18
